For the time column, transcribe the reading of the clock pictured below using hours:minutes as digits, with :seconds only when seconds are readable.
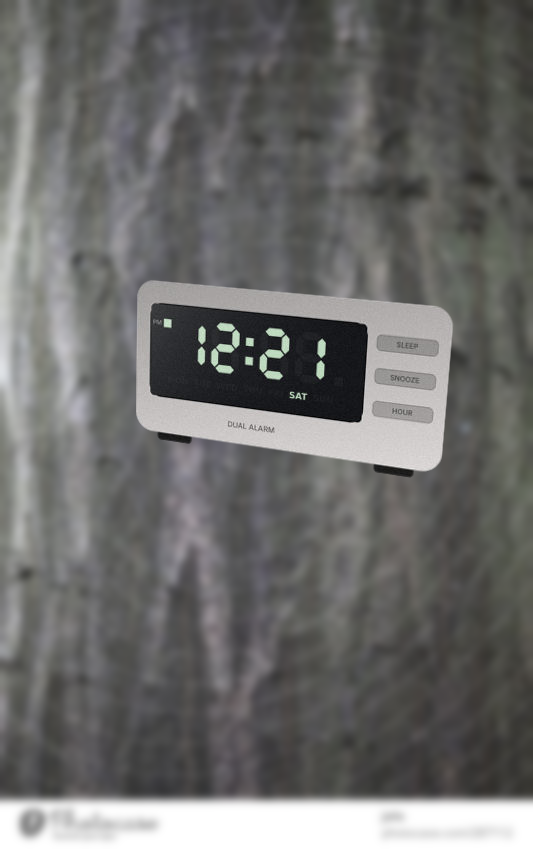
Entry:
12:21
